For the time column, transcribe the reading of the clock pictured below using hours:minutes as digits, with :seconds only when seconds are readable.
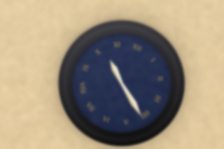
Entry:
10:21
